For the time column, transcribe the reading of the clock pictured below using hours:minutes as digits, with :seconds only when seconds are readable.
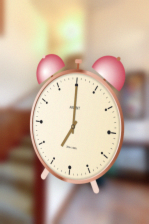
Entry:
7:00
